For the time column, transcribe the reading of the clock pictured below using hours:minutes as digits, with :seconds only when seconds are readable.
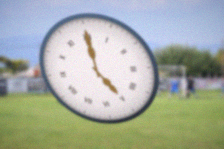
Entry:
5:00
